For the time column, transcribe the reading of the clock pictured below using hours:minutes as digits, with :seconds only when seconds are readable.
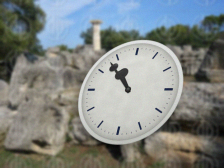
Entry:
10:53
